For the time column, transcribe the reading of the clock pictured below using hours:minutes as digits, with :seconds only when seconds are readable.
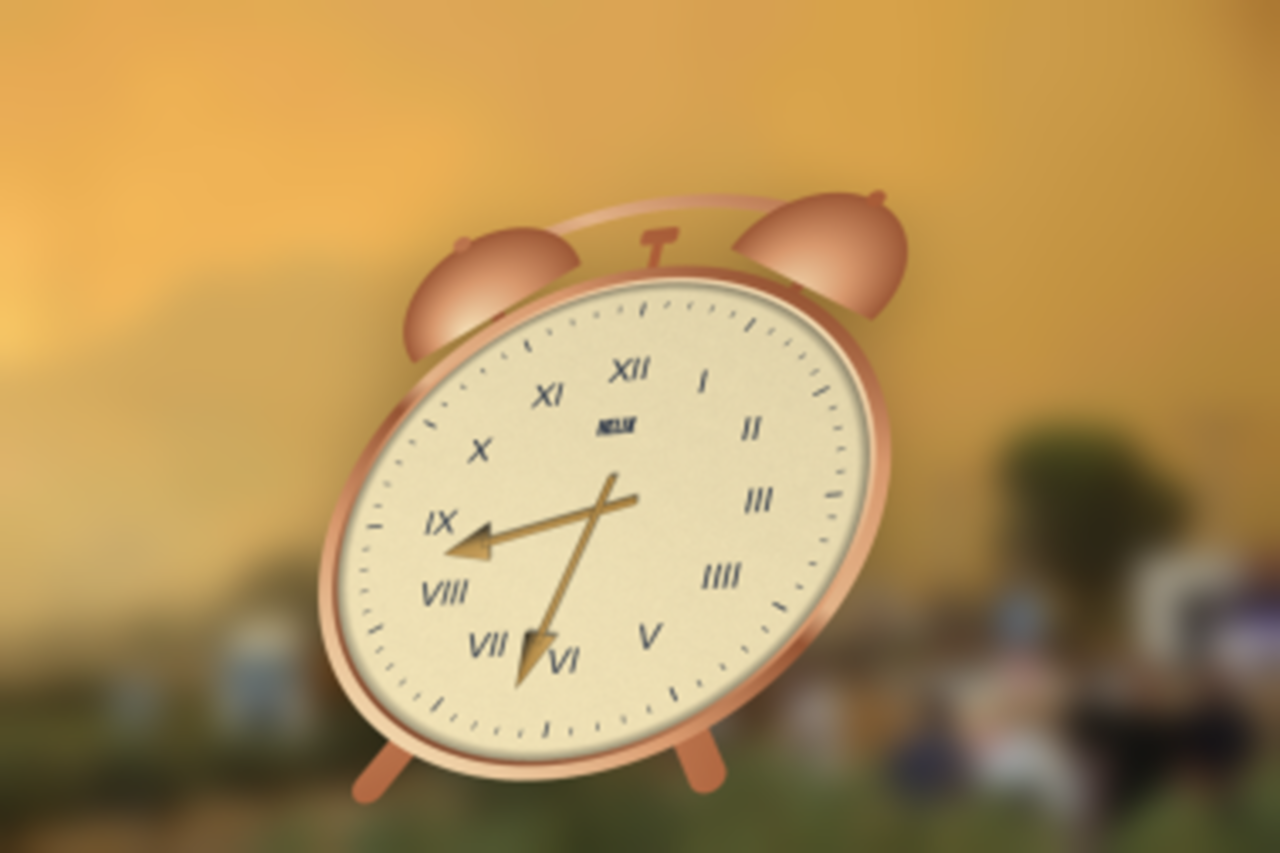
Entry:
8:32
